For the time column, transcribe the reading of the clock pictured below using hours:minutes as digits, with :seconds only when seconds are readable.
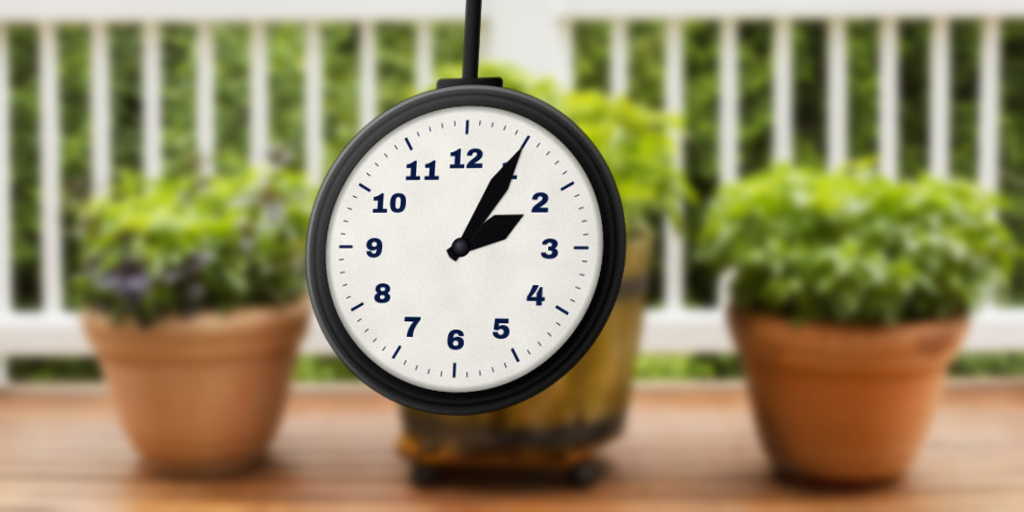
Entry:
2:05
